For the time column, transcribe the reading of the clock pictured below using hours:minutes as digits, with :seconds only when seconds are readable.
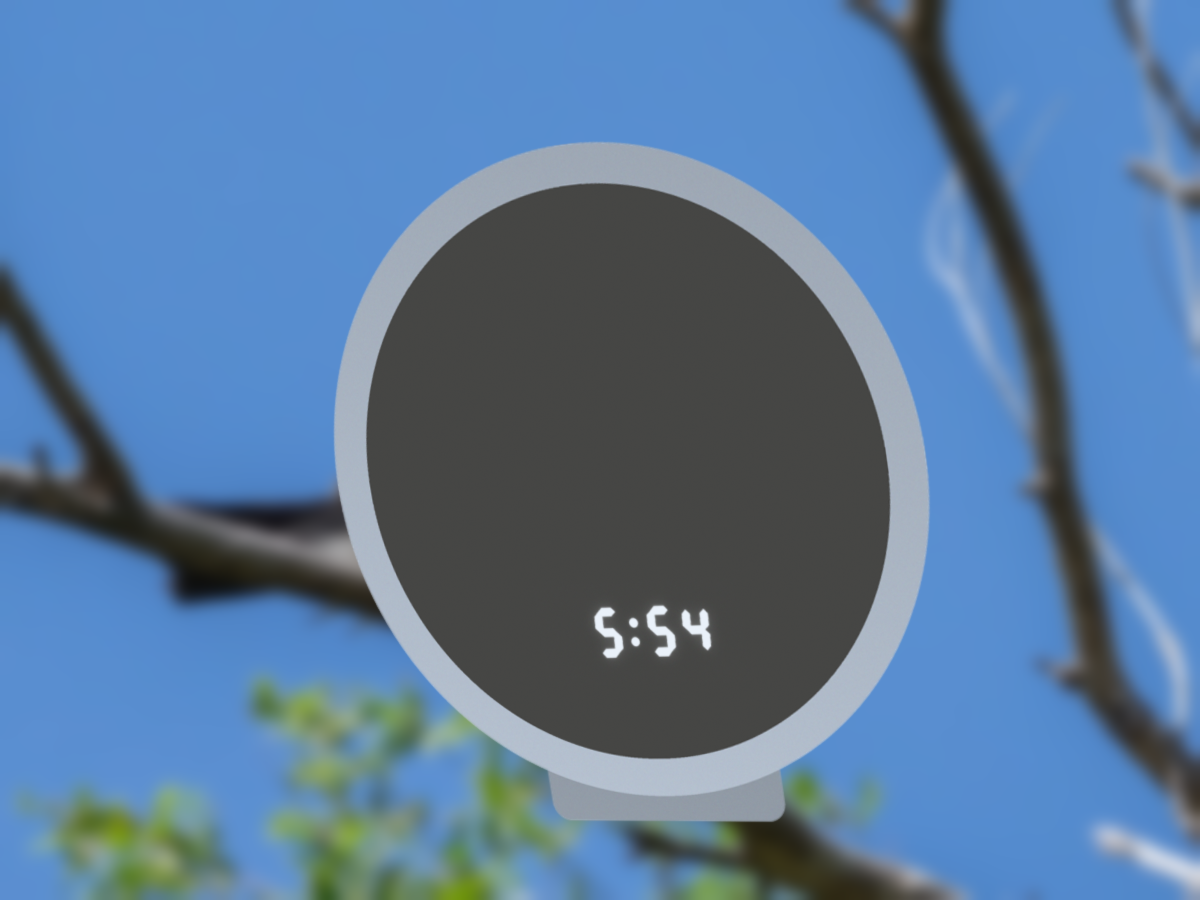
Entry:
5:54
